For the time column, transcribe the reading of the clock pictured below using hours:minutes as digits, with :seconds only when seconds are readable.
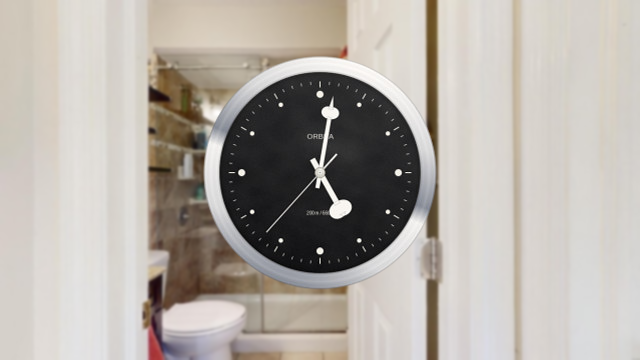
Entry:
5:01:37
